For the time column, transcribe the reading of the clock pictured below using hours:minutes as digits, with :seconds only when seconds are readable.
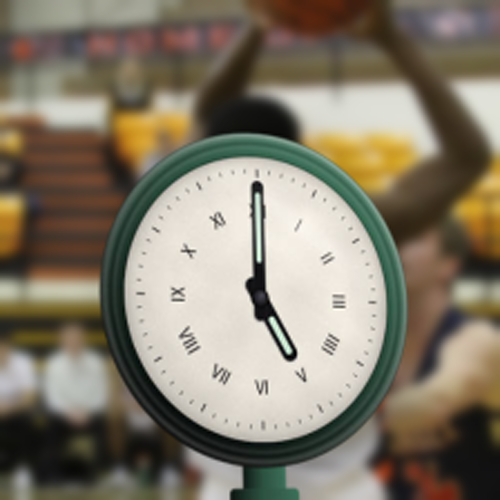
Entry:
5:00
